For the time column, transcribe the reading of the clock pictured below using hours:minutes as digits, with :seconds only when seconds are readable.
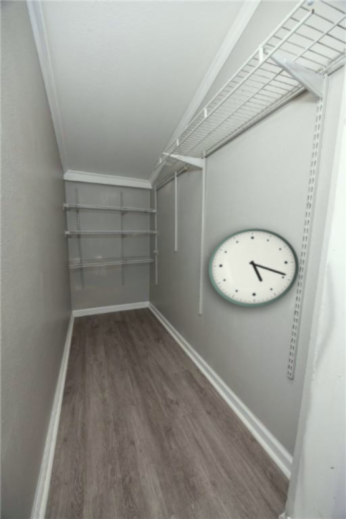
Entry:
5:19
